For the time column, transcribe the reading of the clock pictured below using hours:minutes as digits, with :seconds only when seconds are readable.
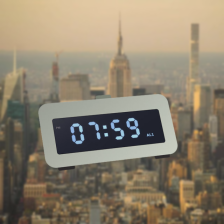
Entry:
7:59
